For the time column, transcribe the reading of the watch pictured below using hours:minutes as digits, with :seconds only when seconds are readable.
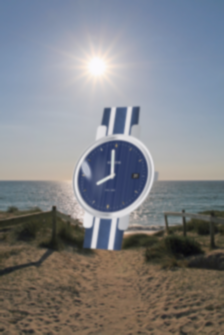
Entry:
7:59
